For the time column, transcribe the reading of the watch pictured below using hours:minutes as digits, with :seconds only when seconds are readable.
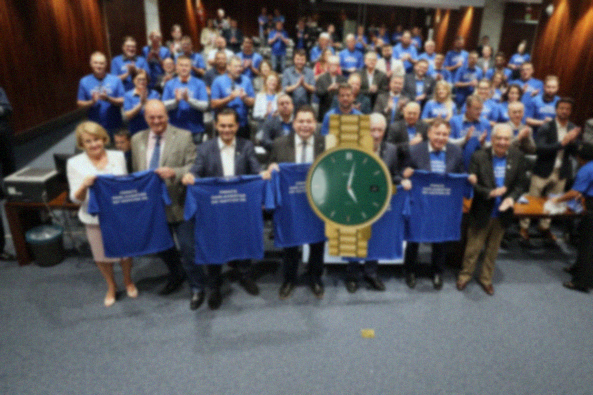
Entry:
5:02
